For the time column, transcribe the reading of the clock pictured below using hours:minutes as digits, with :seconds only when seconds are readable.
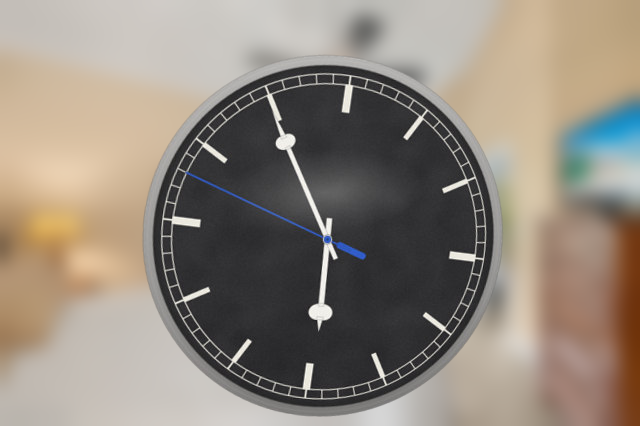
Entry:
5:54:48
